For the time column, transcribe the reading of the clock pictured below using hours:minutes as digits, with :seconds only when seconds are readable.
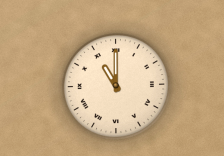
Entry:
11:00
